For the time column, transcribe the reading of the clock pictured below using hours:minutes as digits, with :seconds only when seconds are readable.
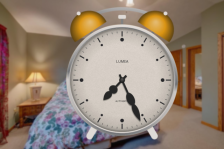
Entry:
7:26
